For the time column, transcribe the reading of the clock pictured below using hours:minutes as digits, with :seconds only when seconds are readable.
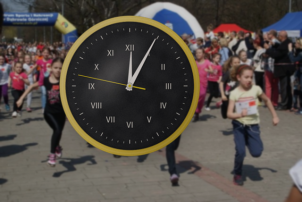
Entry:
12:04:47
